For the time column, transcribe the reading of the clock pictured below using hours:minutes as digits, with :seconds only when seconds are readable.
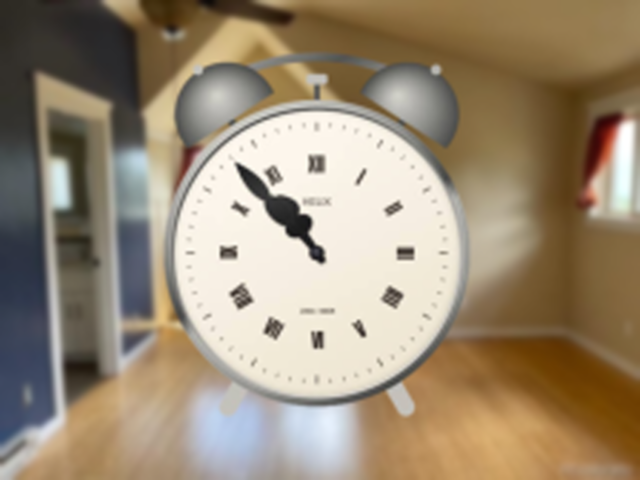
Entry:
10:53
